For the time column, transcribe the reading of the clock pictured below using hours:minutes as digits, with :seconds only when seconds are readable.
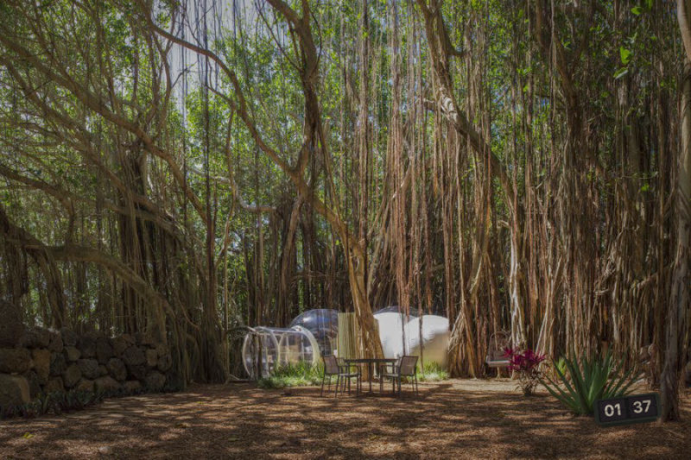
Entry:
1:37
